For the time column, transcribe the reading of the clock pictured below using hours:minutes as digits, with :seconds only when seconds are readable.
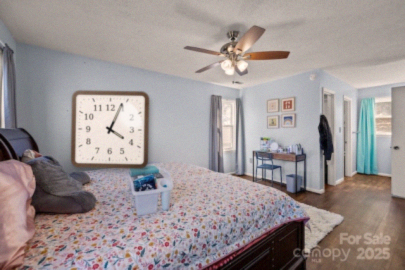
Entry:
4:04
